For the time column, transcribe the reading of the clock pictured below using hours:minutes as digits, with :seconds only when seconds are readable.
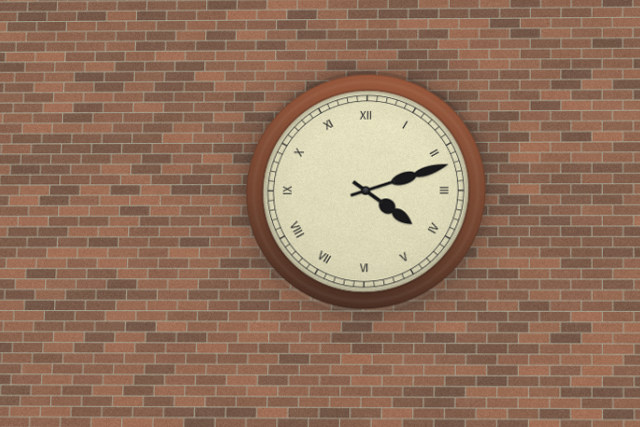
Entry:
4:12
